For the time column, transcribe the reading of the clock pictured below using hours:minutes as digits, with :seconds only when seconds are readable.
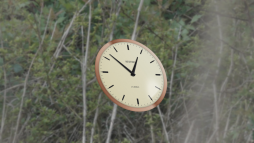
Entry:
12:52
